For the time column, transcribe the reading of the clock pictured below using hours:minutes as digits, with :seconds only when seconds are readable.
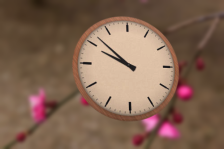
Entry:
9:52
